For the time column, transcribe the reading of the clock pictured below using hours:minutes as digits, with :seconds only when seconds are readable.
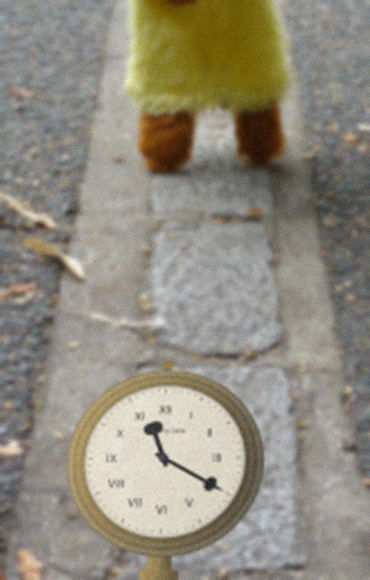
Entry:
11:20
